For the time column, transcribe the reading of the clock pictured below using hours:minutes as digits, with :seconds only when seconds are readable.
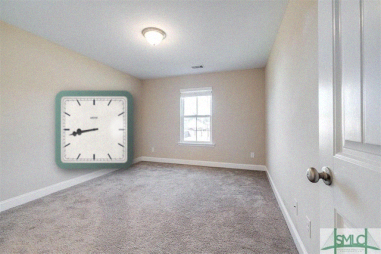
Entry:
8:43
